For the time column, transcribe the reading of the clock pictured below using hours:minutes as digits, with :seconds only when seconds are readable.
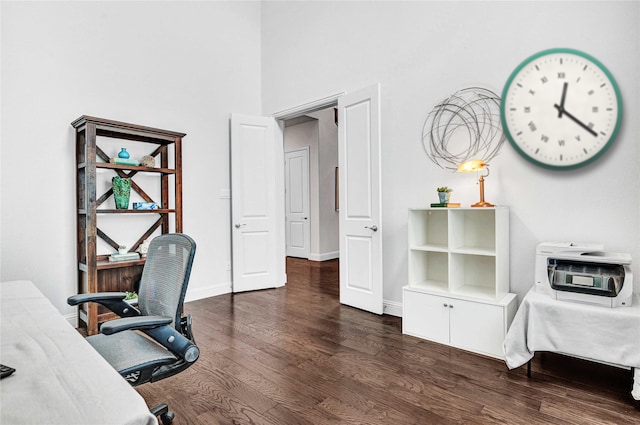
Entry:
12:21
